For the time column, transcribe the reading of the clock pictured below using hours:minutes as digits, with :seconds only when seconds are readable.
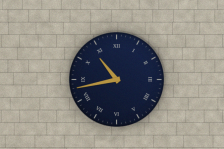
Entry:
10:43
